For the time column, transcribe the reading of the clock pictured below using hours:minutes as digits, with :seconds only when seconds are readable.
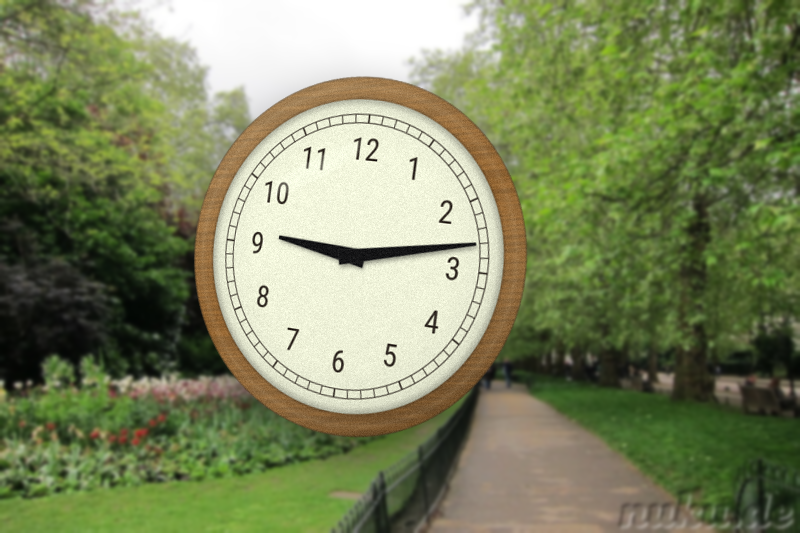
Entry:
9:13
